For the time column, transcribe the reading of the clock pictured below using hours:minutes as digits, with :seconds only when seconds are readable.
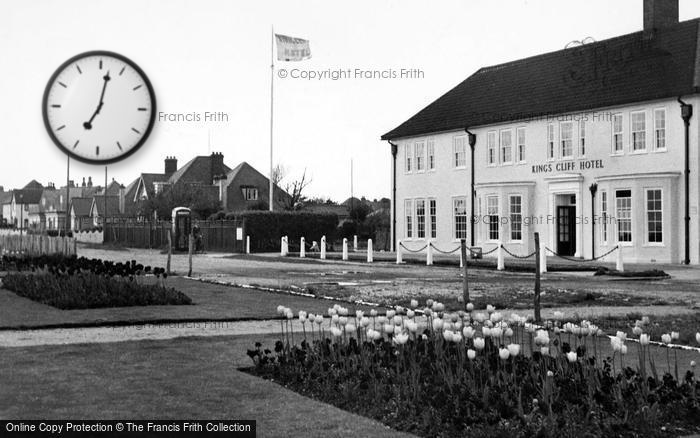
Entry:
7:02
